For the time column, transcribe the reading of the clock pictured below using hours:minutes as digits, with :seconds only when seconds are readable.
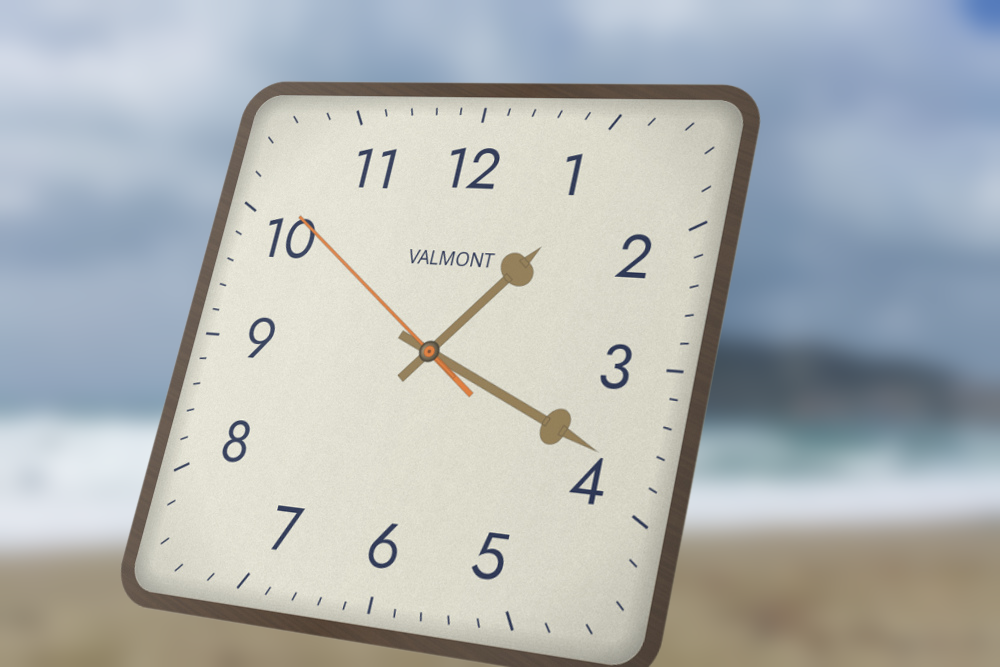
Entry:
1:18:51
